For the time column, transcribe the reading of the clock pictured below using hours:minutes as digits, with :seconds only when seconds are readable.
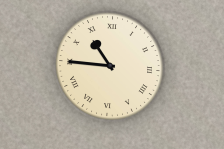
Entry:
10:45
